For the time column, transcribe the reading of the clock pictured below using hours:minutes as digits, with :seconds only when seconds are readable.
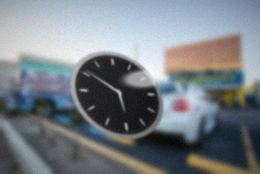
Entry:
5:51
